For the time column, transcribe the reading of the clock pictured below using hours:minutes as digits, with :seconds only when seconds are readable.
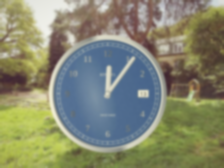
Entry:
12:06
